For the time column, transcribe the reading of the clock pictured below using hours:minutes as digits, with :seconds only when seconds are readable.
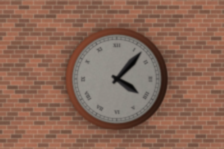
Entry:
4:07
